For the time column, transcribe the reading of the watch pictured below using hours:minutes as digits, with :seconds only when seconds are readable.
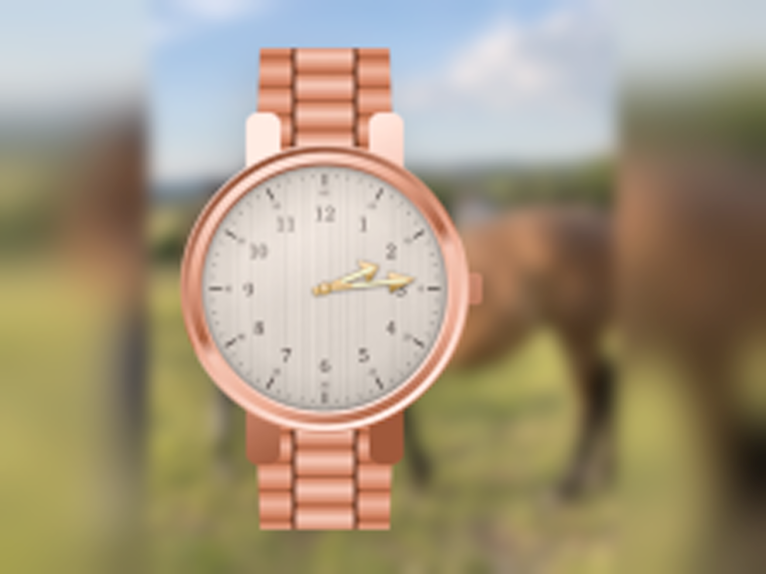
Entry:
2:14
